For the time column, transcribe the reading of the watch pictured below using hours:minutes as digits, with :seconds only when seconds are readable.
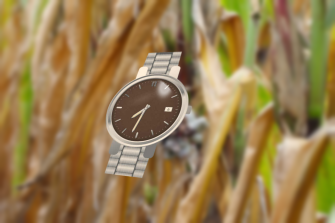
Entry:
7:32
